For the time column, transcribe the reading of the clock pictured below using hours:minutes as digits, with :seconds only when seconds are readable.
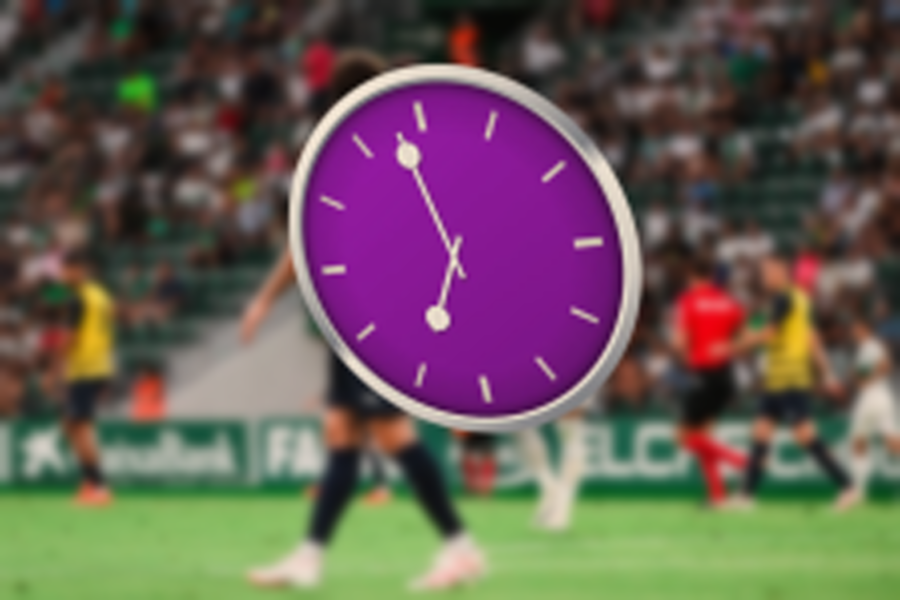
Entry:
6:58
